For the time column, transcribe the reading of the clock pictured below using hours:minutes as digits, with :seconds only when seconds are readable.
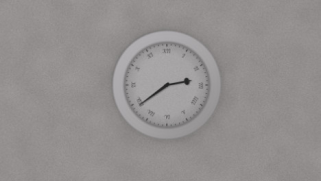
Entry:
2:39
